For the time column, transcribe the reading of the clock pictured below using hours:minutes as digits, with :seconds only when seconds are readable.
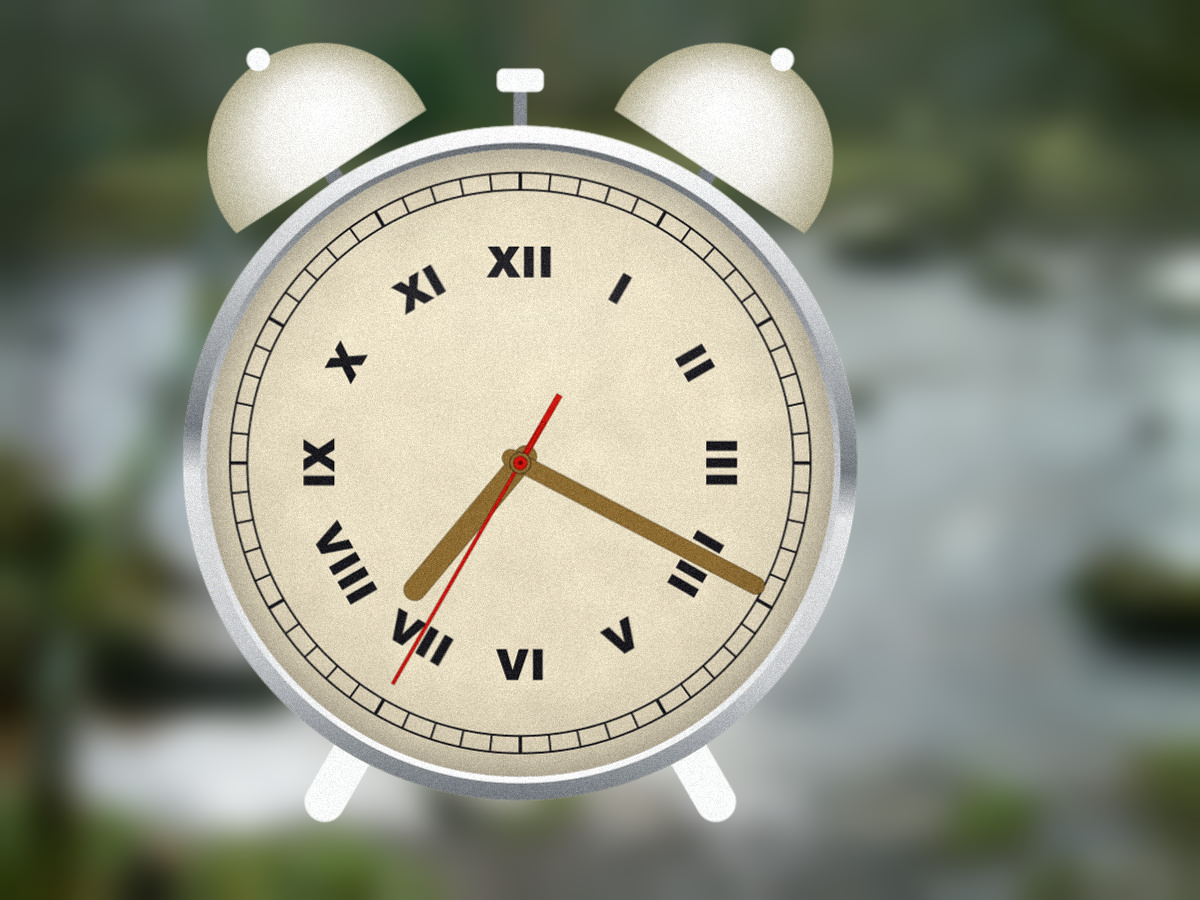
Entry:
7:19:35
